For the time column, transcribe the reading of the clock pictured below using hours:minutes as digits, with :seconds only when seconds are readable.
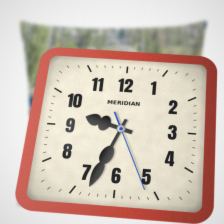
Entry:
9:33:26
